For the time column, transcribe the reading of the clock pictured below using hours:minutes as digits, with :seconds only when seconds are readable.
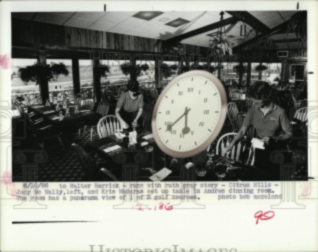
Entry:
5:38
